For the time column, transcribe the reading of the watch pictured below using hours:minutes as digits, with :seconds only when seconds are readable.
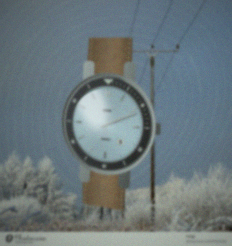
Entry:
2:11
